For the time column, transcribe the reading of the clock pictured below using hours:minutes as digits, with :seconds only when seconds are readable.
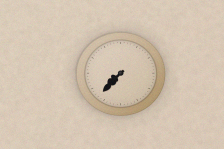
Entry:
7:37
